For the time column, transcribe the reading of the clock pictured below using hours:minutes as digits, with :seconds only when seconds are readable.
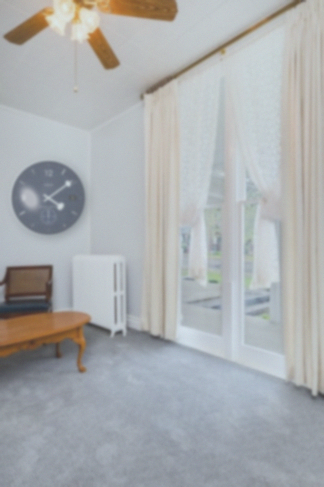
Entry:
4:09
